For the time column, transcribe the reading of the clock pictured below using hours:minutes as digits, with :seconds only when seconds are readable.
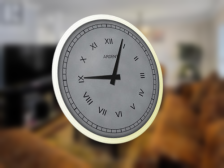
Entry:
9:04
